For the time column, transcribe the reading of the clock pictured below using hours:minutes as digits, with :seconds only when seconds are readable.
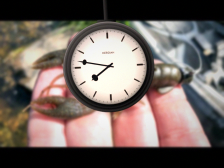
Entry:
7:47
